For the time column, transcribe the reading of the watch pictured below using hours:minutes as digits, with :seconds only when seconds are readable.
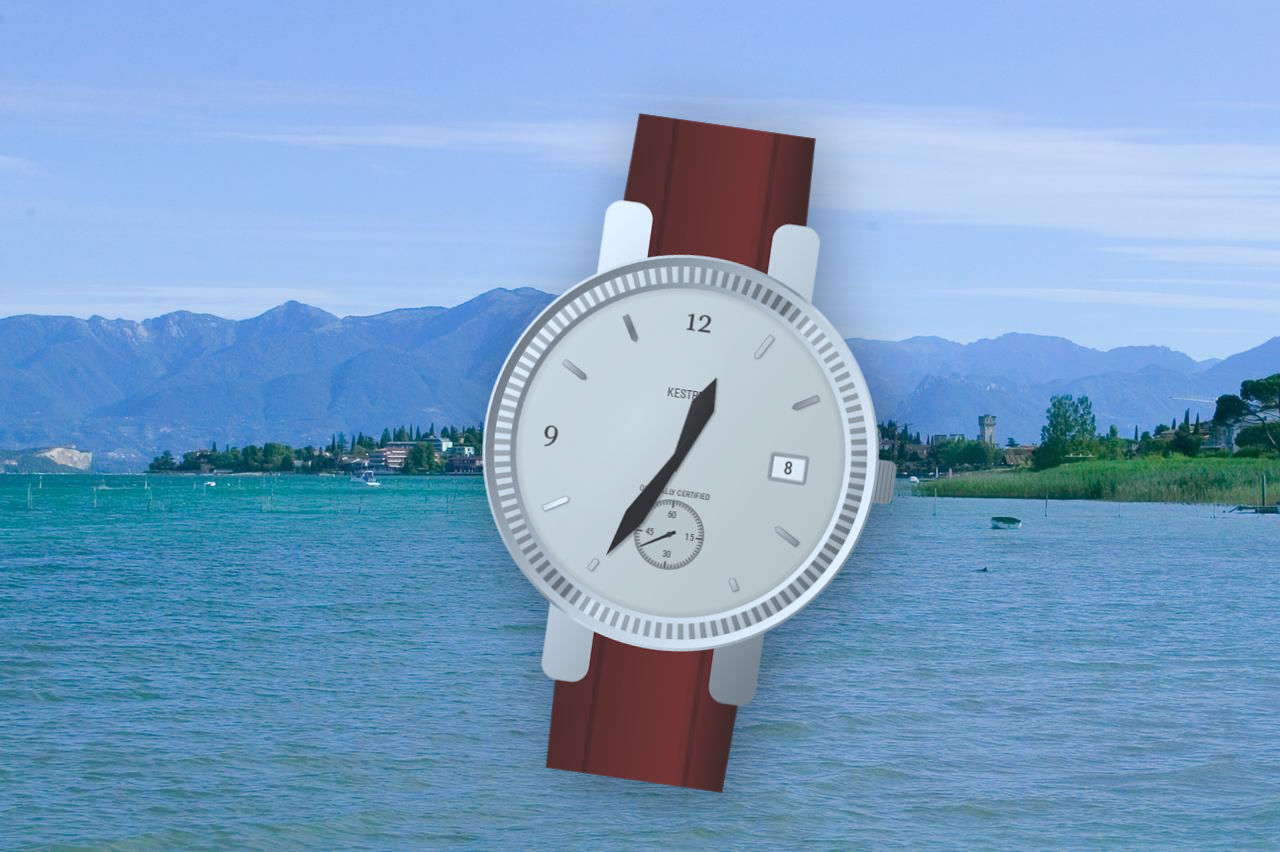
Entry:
12:34:40
